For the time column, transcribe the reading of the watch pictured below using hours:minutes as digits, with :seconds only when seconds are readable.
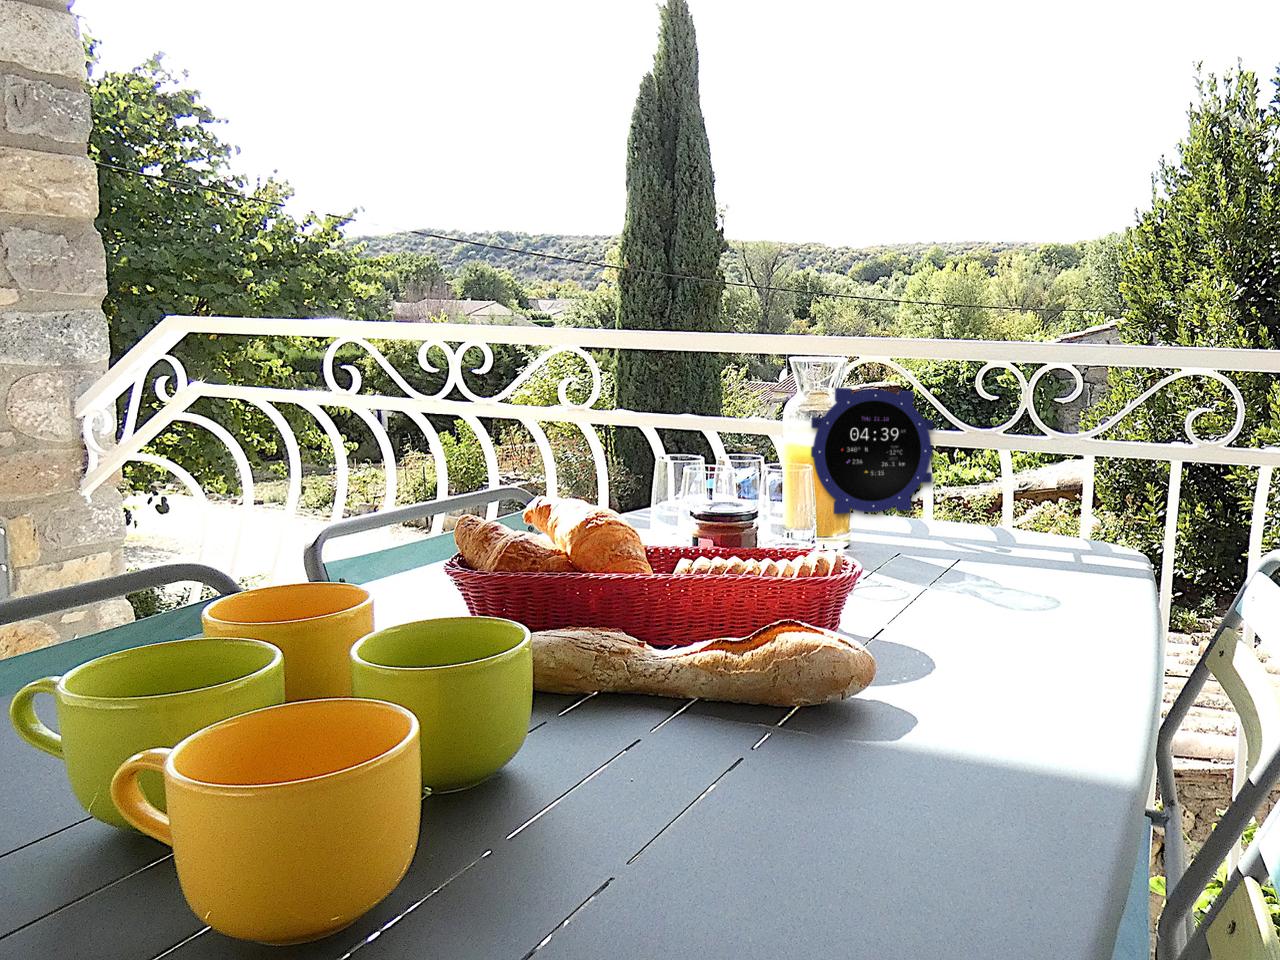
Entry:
4:39
